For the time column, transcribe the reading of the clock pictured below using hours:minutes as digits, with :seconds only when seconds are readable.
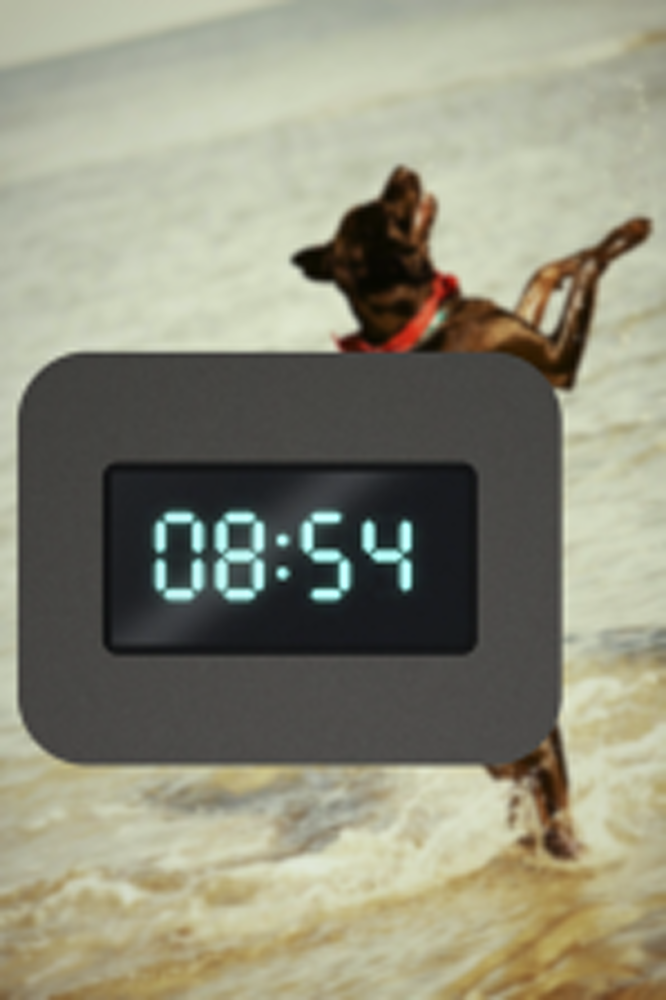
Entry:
8:54
